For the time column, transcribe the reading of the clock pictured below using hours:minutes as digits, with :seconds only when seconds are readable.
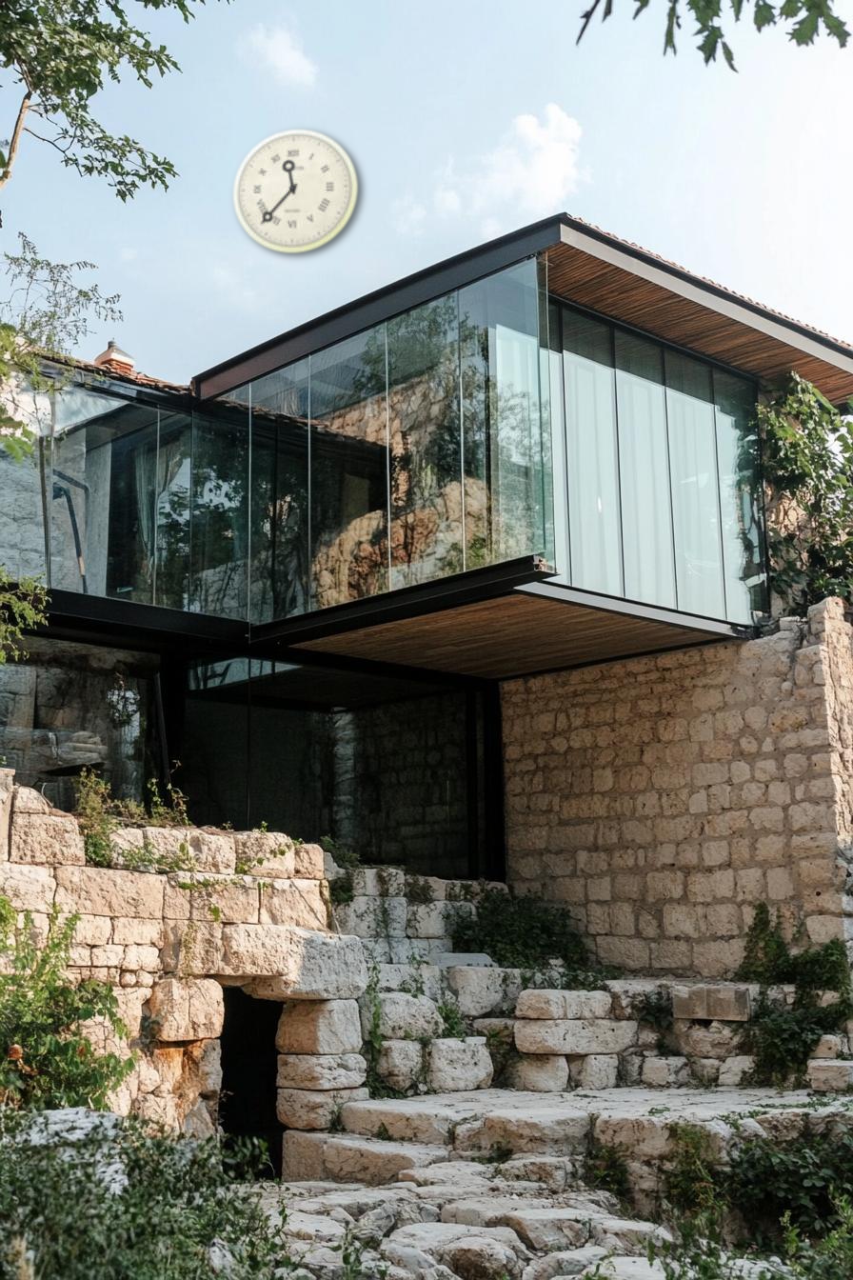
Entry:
11:37
